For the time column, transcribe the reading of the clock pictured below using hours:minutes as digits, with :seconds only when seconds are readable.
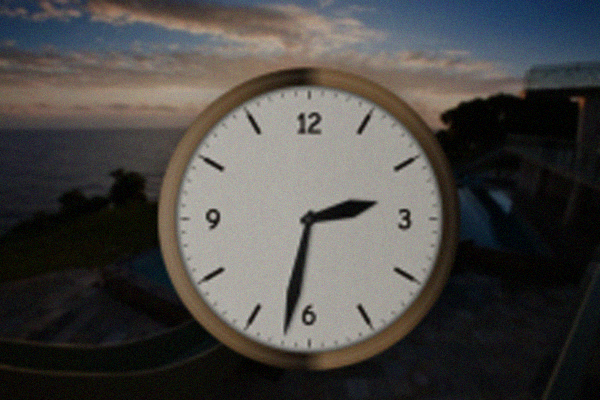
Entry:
2:32
